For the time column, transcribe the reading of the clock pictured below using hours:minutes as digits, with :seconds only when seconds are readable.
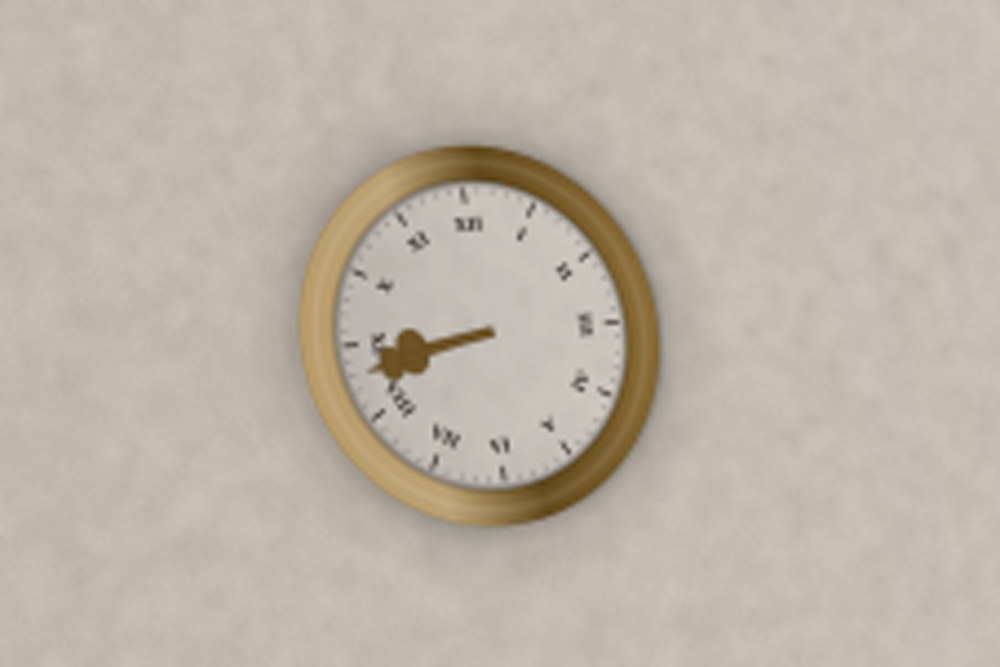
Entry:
8:43
